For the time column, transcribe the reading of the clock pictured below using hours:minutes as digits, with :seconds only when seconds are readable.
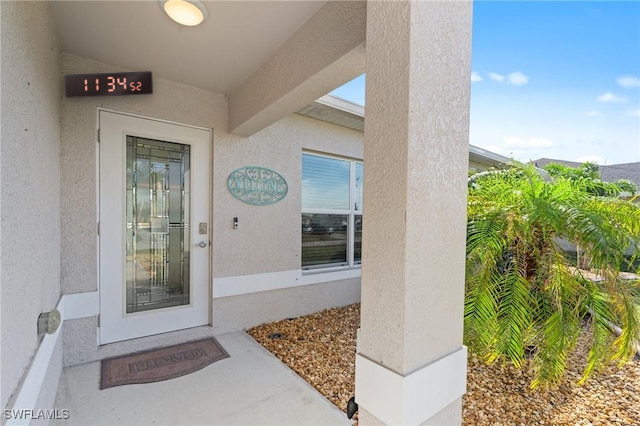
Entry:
11:34:52
